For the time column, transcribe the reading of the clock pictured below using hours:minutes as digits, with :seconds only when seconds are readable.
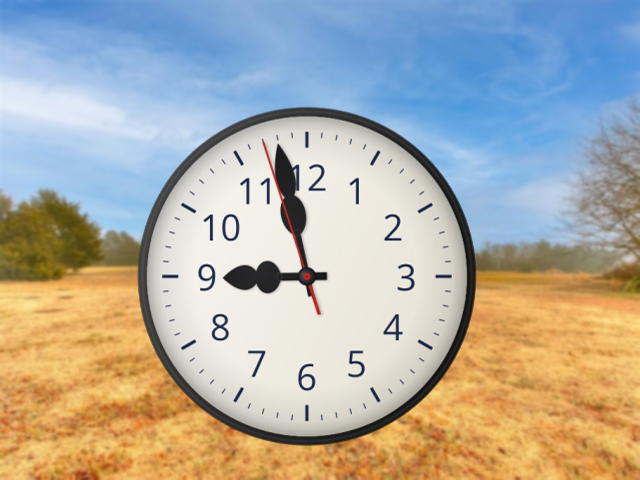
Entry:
8:57:57
